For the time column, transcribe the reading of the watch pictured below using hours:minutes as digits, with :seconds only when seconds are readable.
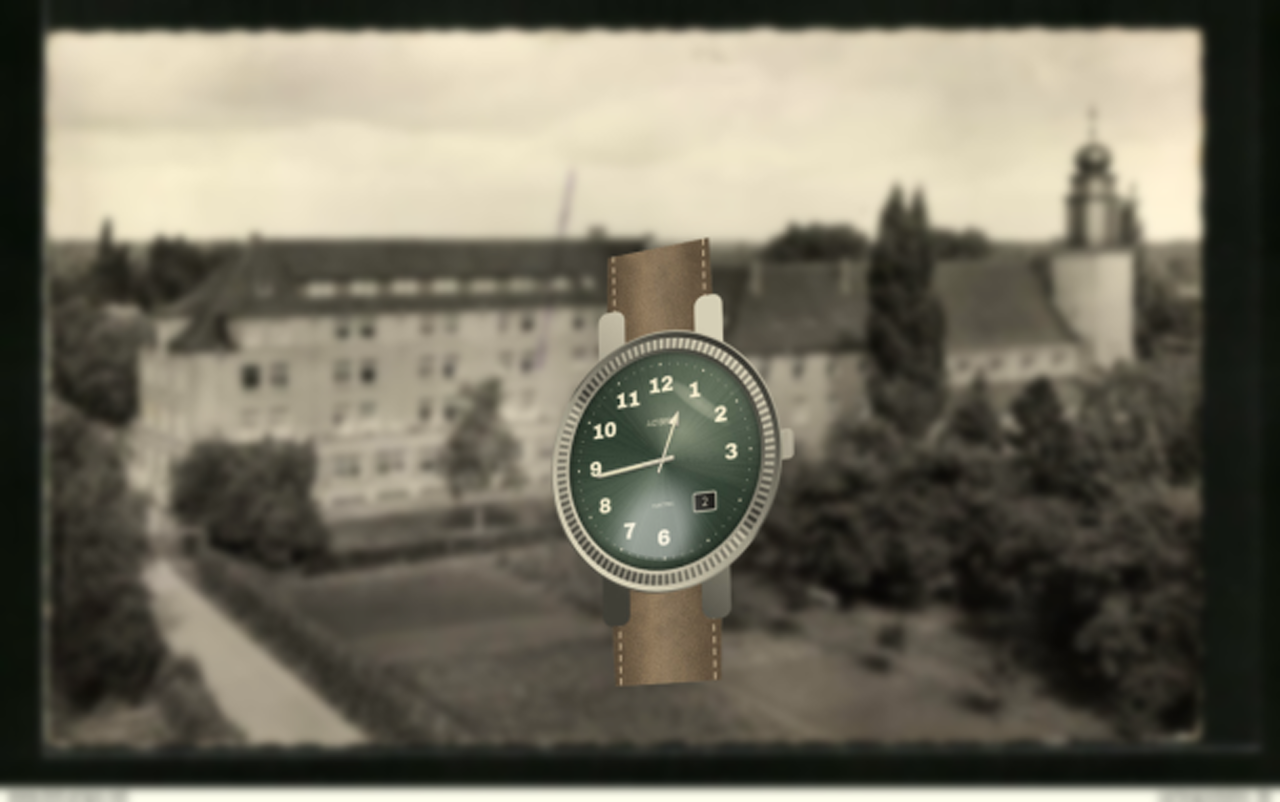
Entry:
12:44
